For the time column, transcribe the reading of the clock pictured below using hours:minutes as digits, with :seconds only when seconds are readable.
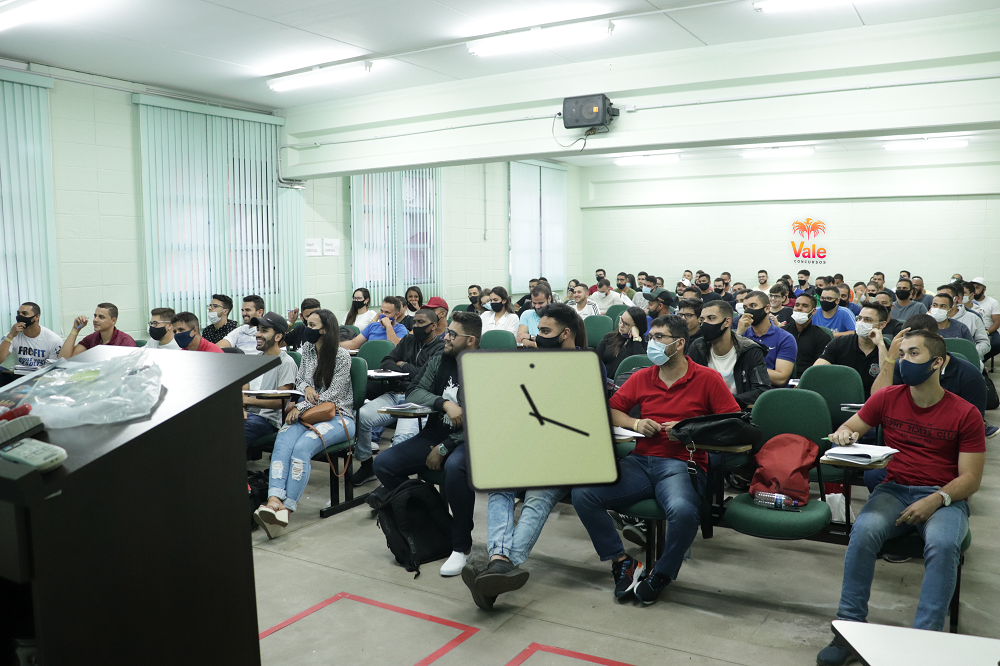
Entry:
11:19
